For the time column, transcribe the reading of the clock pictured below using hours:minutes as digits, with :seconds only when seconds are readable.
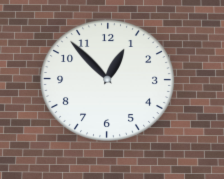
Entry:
12:53
